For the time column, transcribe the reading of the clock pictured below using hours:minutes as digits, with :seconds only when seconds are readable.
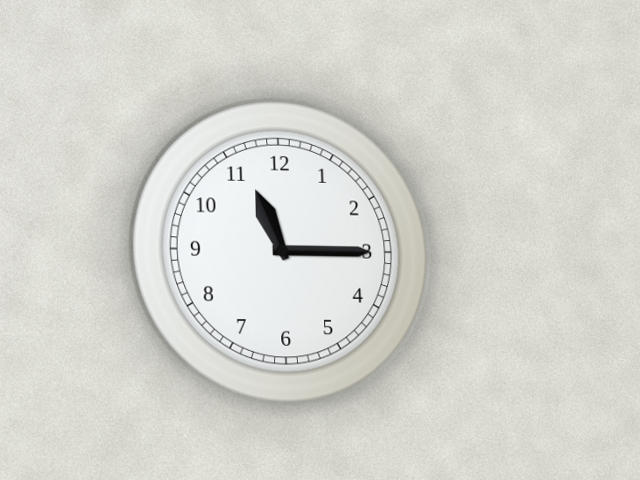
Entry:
11:15
